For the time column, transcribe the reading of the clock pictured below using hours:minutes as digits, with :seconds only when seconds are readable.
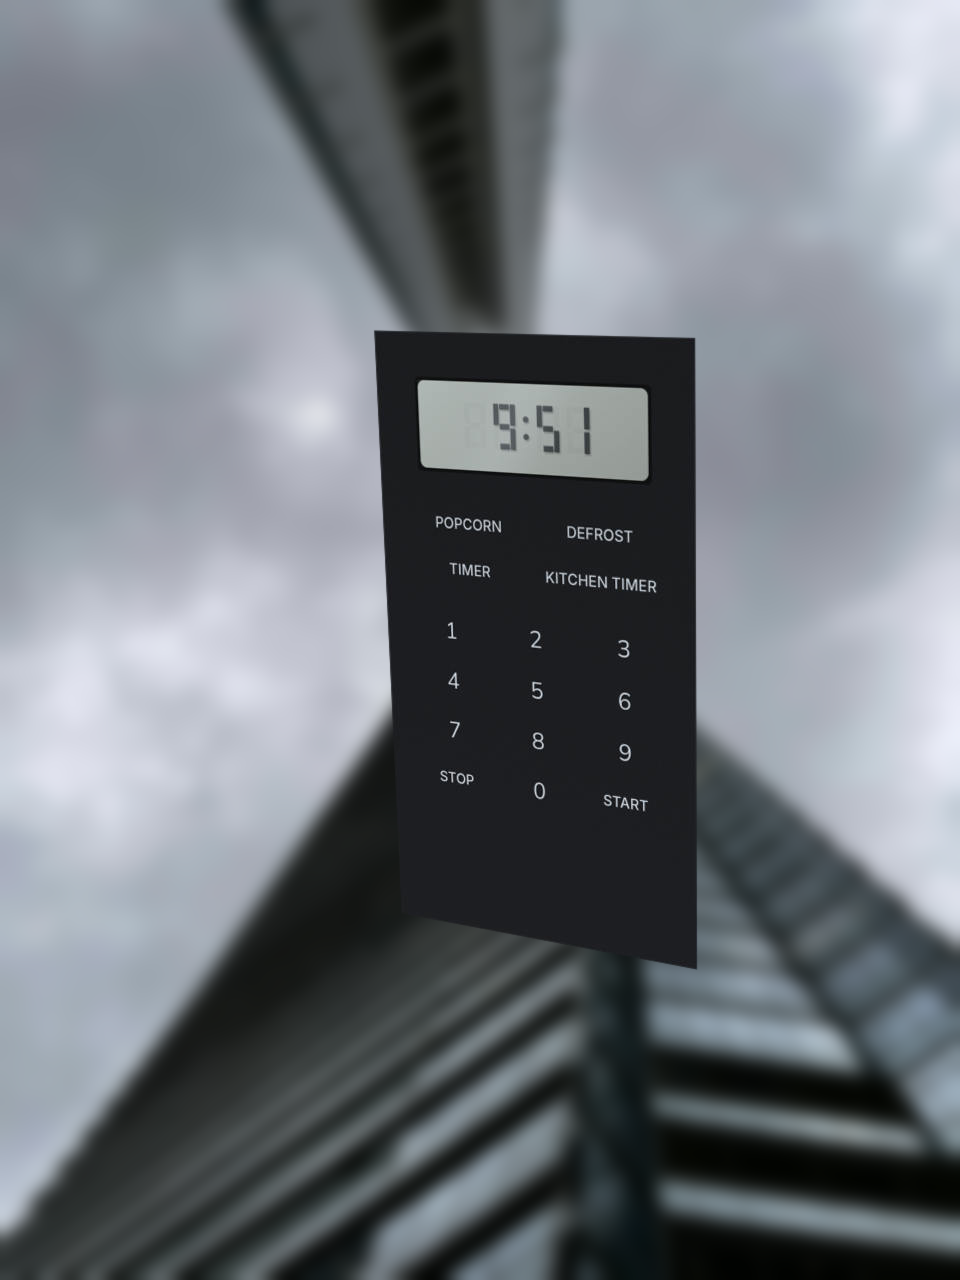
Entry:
9:51
